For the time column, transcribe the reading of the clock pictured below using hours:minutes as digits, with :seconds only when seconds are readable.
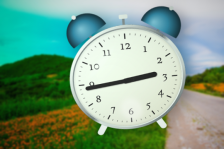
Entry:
2:44
